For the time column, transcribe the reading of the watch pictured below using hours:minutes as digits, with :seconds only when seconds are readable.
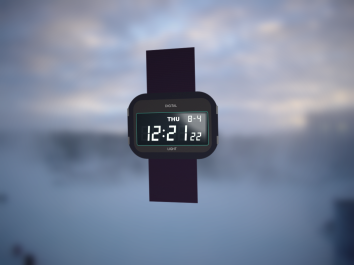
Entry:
12:21:22
